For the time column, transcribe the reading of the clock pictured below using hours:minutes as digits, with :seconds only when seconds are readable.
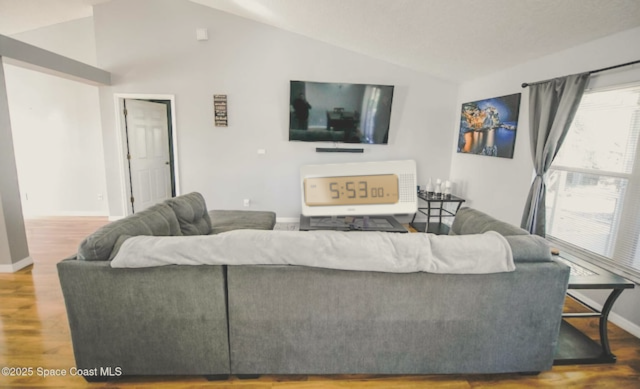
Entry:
5:53
